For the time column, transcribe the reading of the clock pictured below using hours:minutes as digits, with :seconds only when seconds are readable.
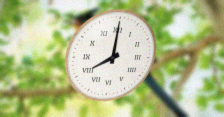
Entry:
8:00
